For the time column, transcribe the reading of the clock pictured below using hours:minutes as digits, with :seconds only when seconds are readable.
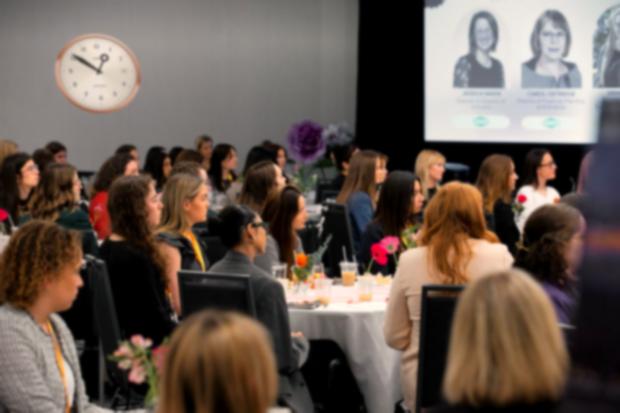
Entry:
12:51
